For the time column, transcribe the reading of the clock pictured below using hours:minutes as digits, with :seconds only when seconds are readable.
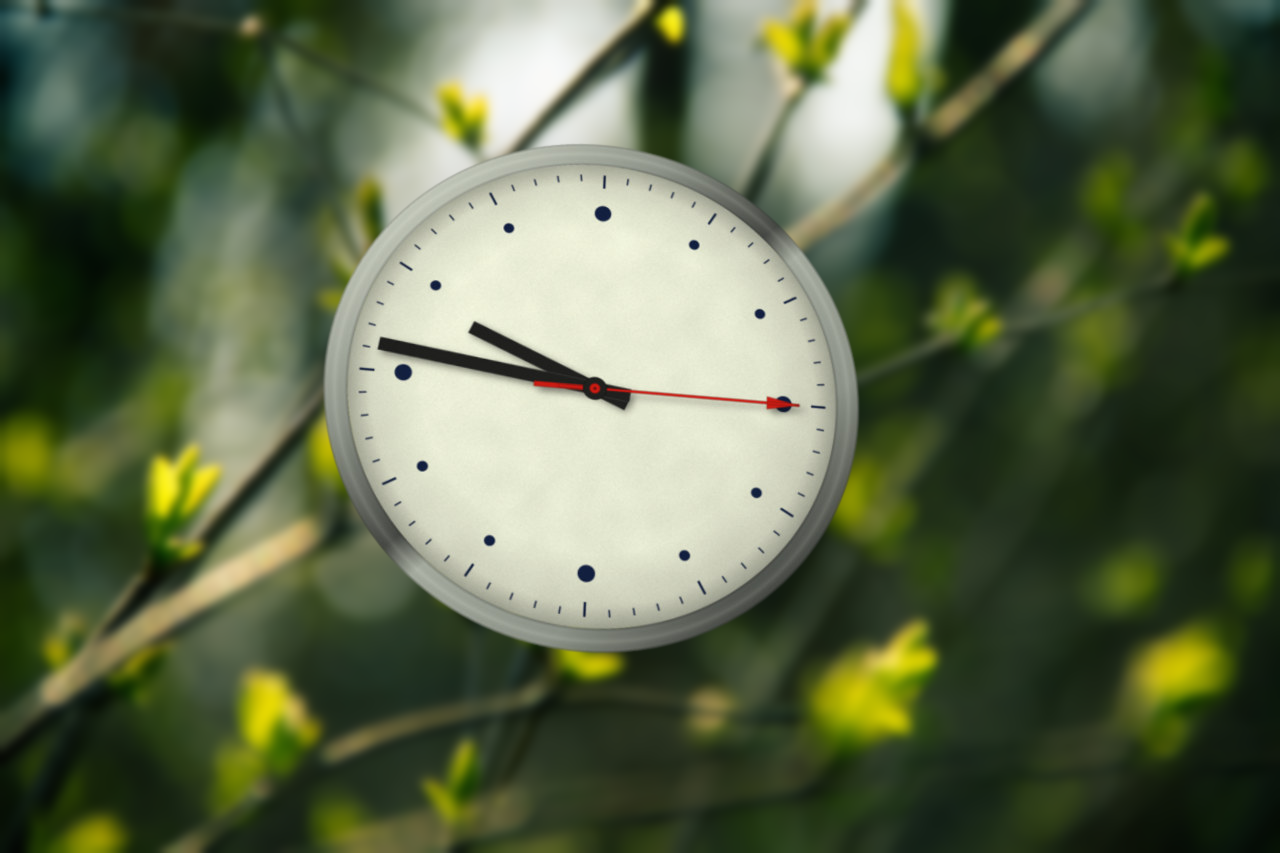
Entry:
9:46:15
